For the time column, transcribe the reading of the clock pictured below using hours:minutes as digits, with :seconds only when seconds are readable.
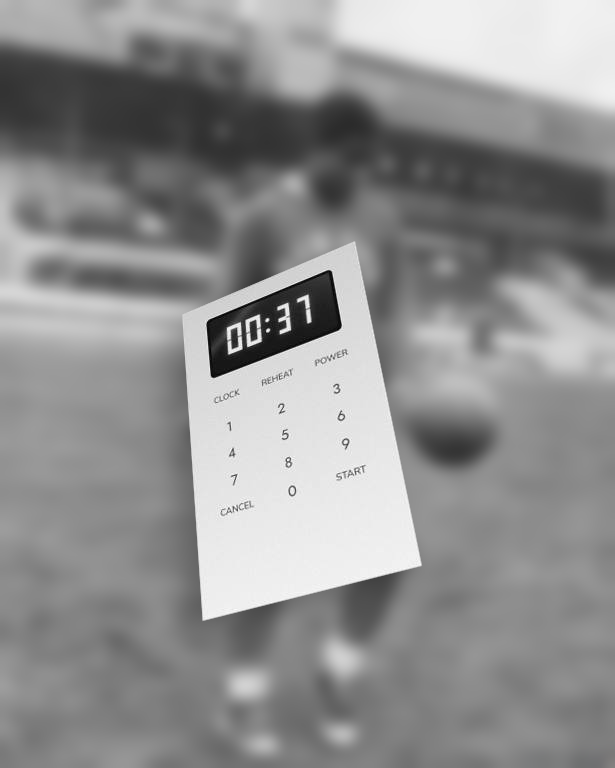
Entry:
0:37
